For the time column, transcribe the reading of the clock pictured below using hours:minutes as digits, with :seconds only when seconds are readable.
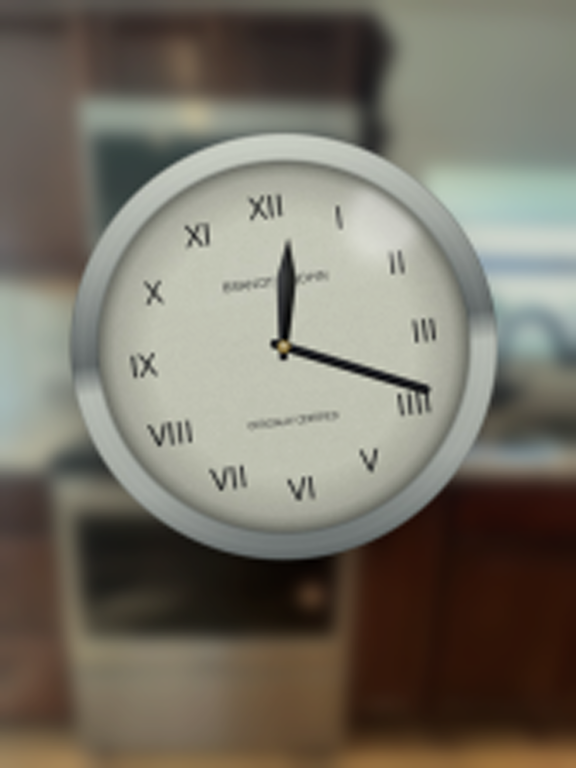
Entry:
12:19
